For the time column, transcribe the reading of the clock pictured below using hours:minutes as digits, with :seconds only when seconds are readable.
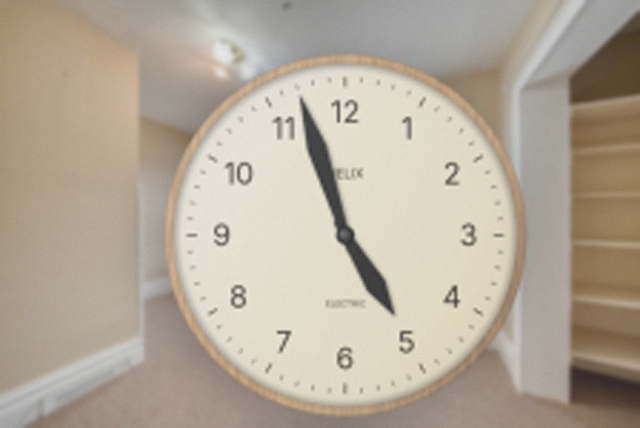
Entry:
4:57
